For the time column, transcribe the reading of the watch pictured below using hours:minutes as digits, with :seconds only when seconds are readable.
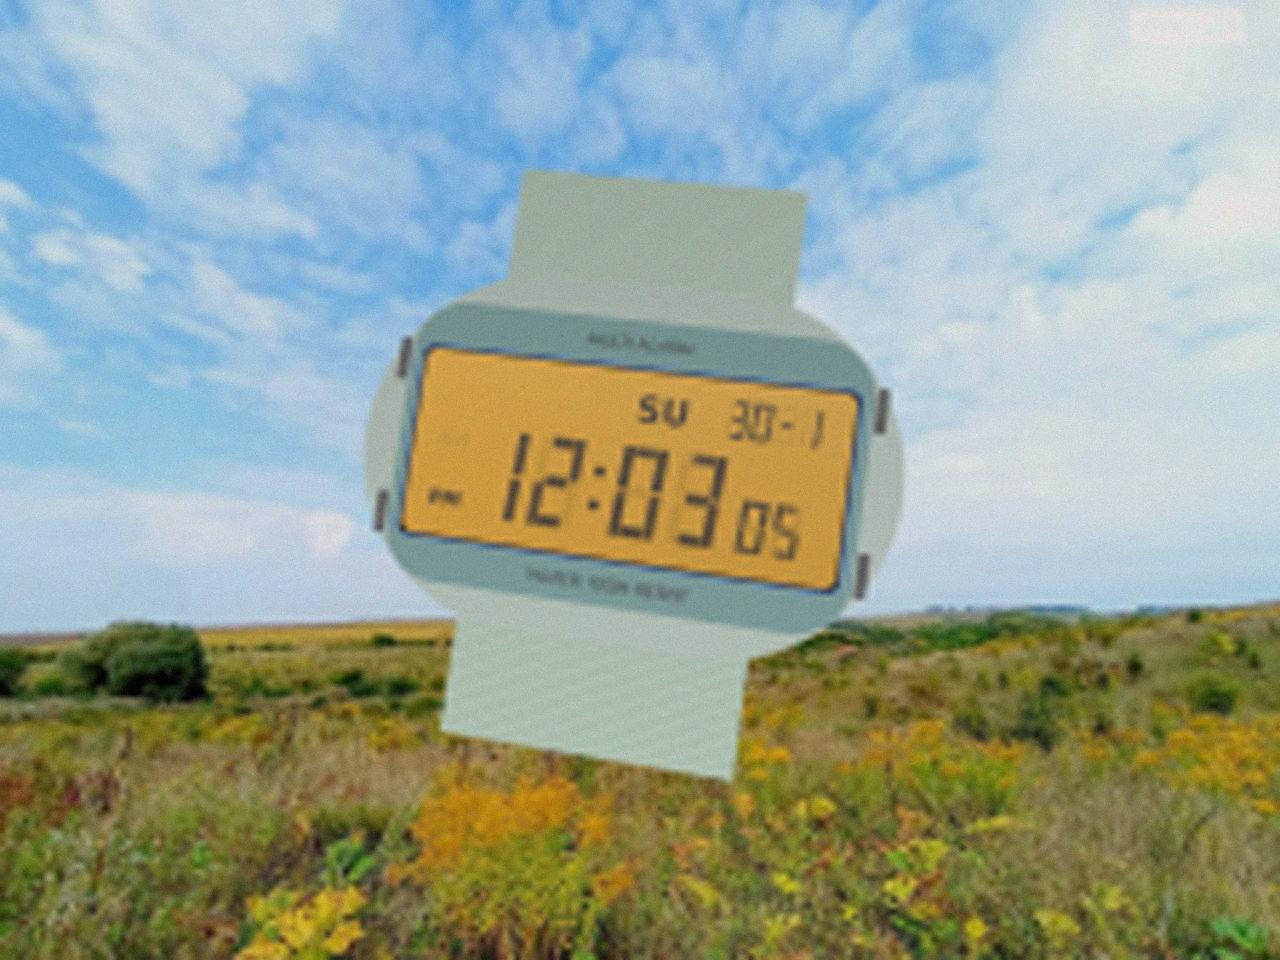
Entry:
12:03:05
